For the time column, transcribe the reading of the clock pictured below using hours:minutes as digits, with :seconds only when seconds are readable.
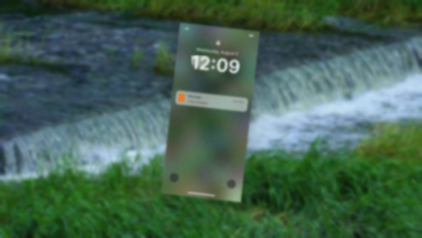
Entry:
12:09
